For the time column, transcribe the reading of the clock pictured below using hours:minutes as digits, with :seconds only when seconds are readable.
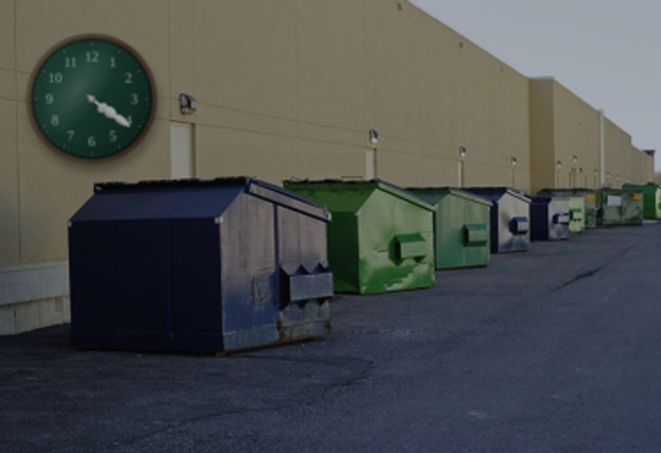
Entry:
4:21
